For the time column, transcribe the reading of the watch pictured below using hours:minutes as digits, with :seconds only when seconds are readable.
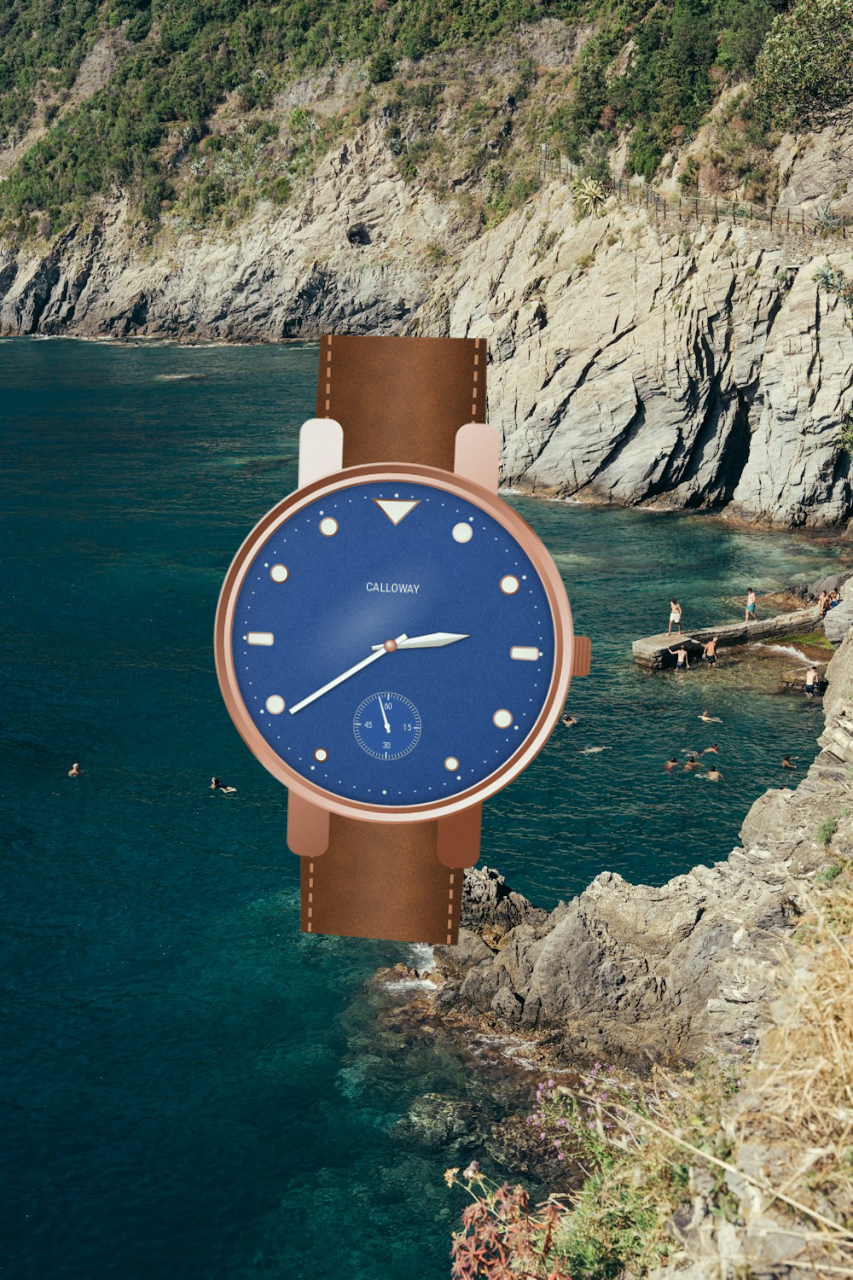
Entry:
2:38:57
